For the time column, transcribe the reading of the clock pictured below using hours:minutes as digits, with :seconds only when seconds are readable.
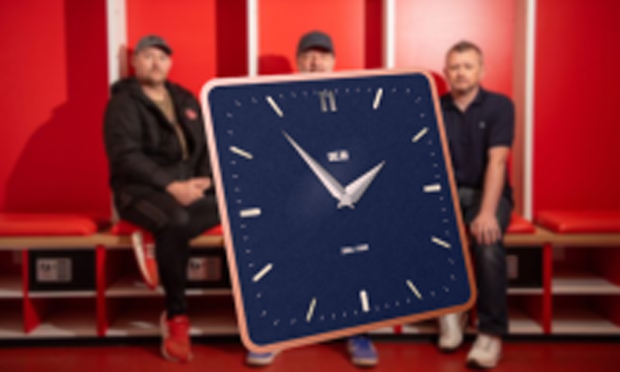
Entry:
1:54
